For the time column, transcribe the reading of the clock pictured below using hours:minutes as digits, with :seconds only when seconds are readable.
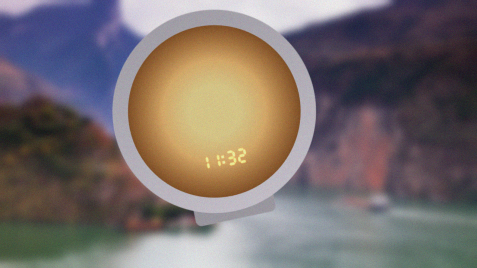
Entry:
11:32
